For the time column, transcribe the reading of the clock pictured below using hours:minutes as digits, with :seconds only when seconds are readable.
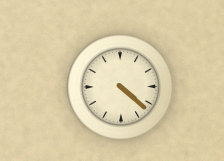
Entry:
4:22
